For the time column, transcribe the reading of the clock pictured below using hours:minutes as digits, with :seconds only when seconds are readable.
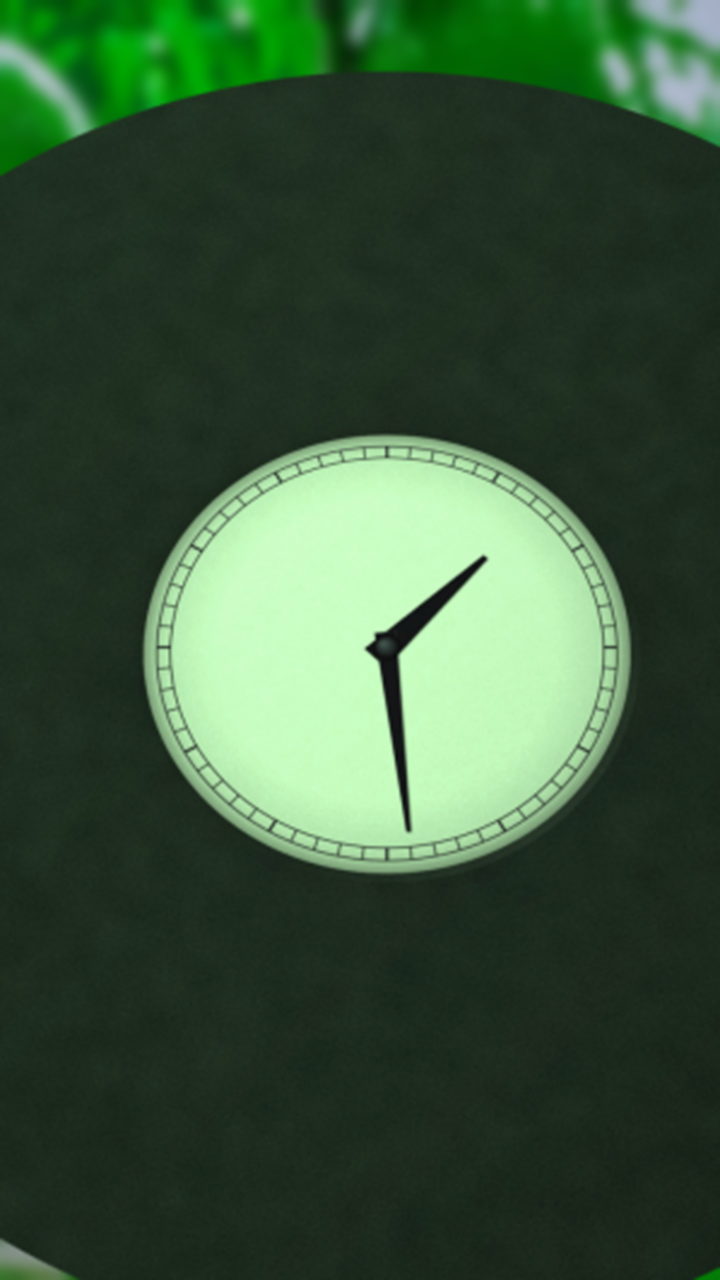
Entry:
1:29
